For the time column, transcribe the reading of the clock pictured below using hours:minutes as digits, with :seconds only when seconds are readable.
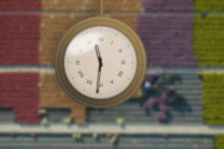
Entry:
11:31
